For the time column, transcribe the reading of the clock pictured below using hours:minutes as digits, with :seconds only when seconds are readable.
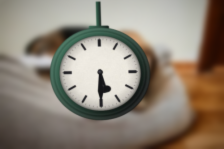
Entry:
5:30
